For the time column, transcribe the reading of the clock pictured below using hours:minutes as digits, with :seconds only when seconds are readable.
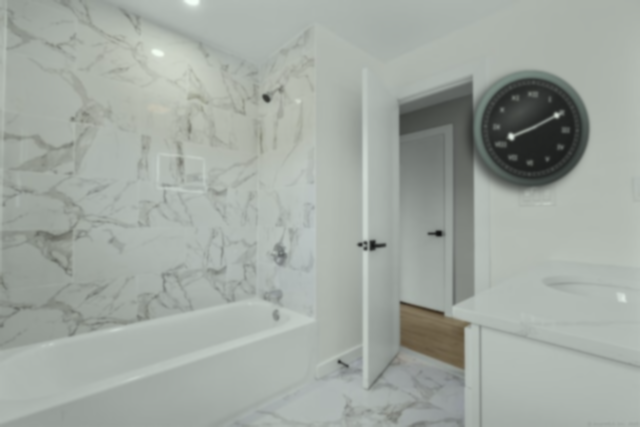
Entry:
8:10
